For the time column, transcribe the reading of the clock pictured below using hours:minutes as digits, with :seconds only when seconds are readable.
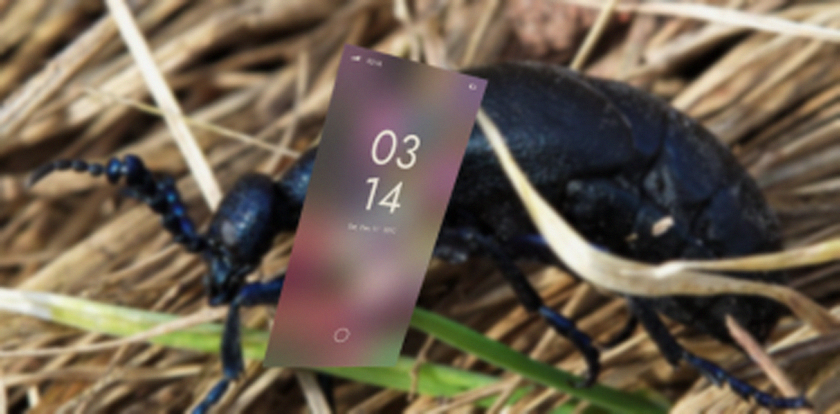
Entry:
3:14
